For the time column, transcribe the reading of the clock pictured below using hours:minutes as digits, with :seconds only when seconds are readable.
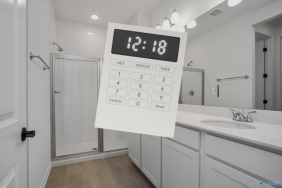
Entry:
12:18
